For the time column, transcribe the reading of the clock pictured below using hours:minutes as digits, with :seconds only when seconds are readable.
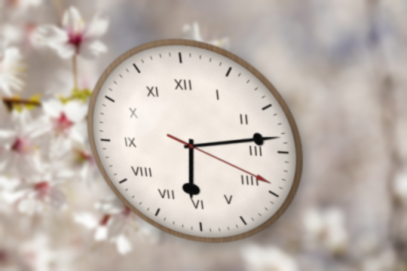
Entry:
6:13:19
